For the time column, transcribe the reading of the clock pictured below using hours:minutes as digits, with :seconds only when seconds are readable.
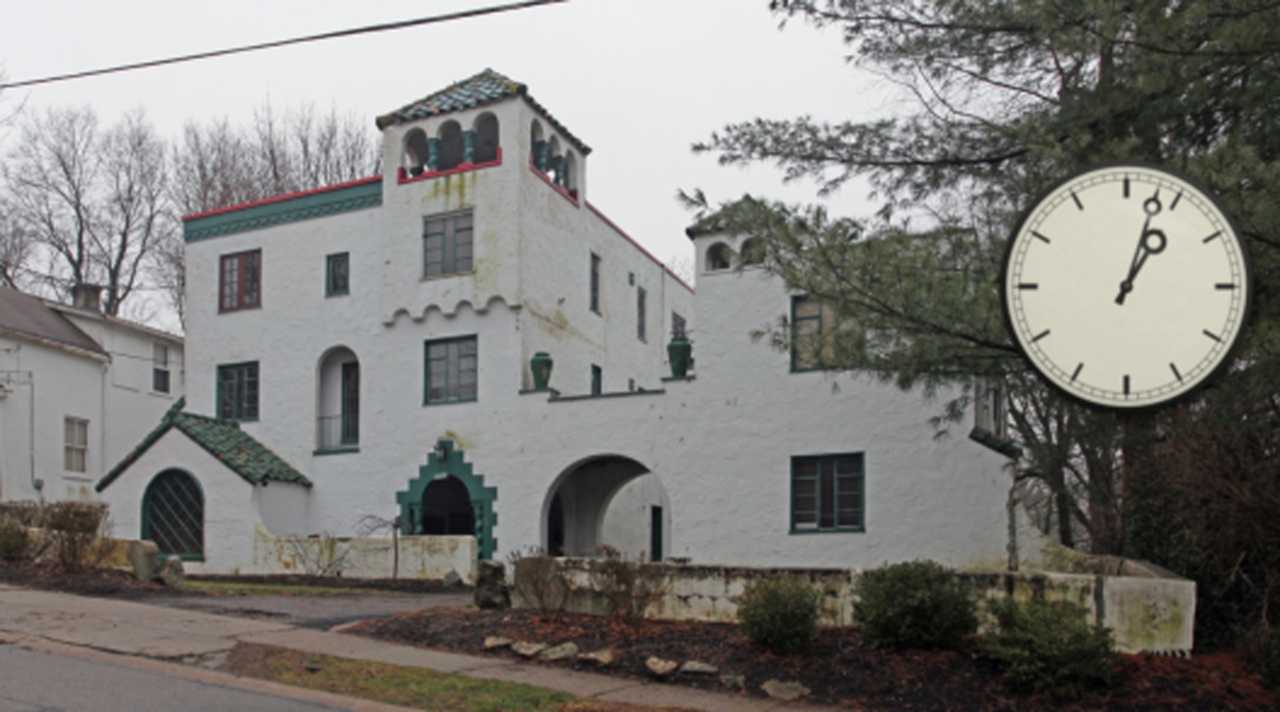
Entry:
1:03
